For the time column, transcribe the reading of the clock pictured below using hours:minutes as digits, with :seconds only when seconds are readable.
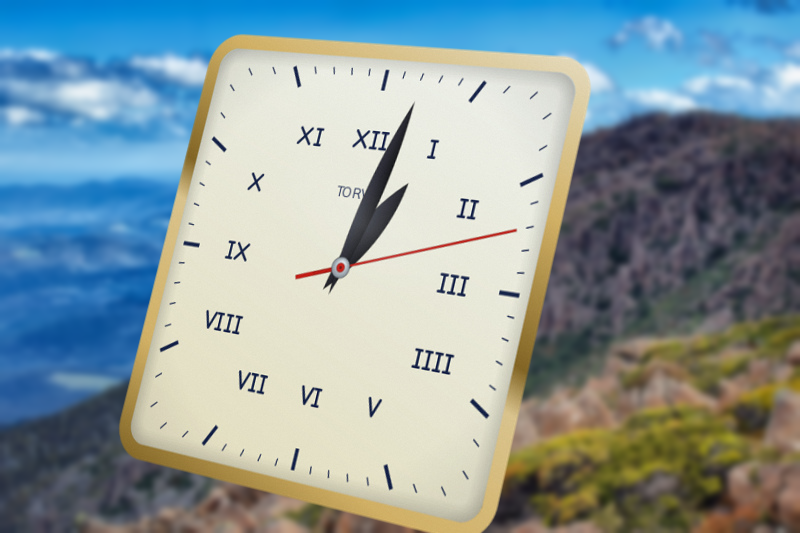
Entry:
1:02:12
